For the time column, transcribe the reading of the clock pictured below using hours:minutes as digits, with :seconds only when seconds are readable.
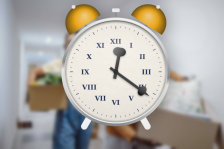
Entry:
12:21
